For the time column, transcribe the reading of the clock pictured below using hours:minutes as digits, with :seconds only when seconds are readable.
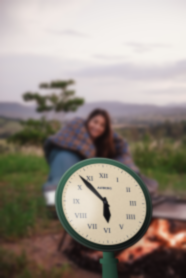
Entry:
5:53
